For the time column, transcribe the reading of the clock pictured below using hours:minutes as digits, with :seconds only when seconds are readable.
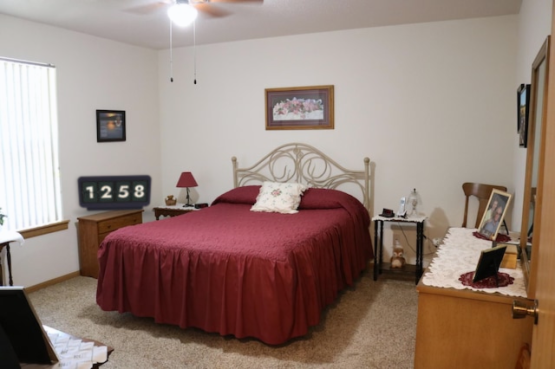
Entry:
12:58
